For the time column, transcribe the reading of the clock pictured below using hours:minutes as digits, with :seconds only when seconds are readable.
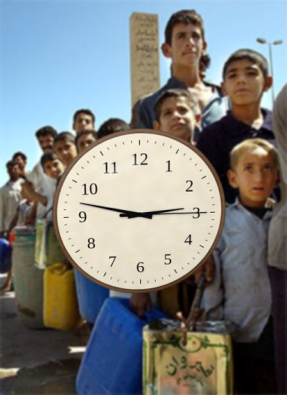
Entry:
2:47:15
